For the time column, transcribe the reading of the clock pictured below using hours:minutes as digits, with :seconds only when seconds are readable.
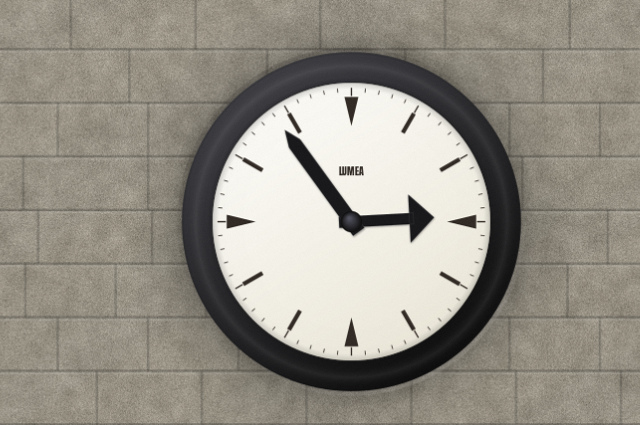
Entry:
2:54
